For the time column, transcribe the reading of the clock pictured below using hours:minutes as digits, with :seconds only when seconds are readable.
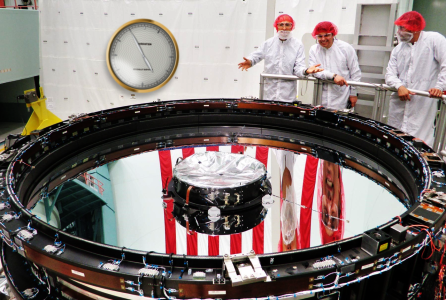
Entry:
4:55
